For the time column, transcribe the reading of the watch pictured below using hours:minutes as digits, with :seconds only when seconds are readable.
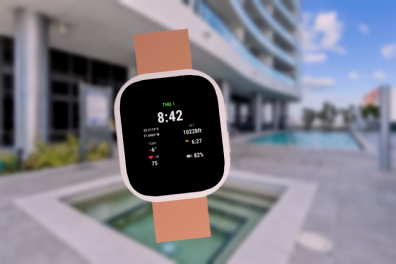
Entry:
8:42
